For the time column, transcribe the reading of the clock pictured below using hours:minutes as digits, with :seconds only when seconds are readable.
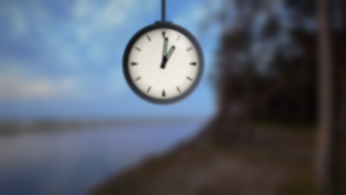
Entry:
1:01
